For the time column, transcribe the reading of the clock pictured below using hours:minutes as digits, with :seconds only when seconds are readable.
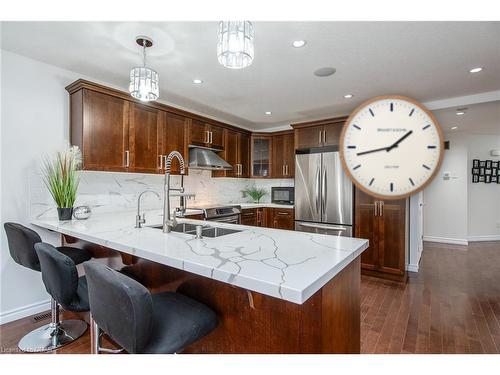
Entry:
1:43
